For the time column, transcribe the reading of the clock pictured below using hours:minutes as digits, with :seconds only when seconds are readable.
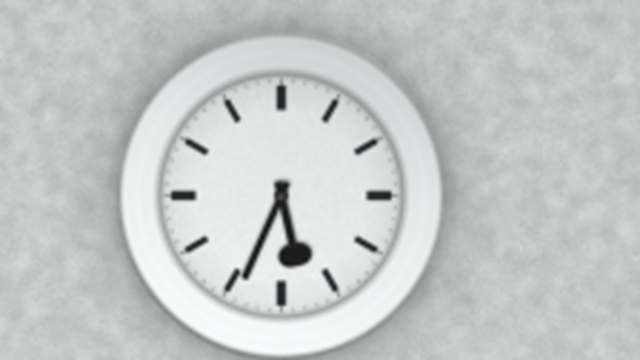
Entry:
5:34
